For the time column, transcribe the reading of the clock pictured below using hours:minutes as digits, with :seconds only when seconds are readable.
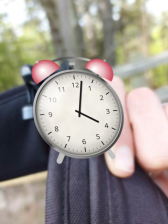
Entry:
4:02
